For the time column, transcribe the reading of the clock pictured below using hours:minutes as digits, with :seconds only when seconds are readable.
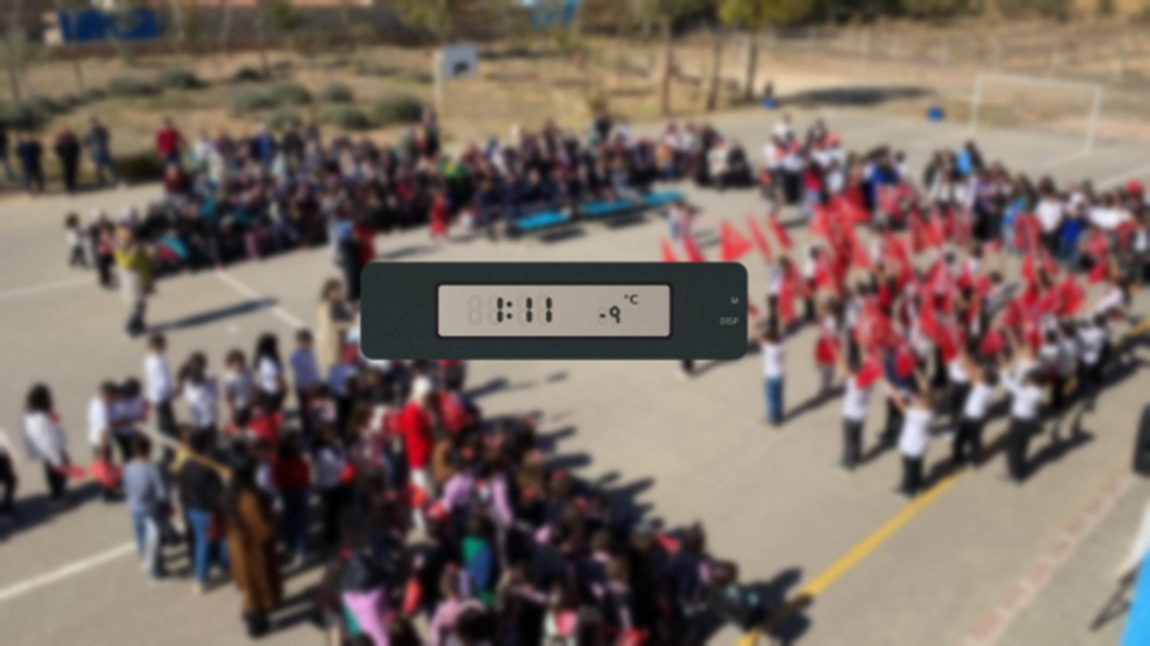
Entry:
1:11
